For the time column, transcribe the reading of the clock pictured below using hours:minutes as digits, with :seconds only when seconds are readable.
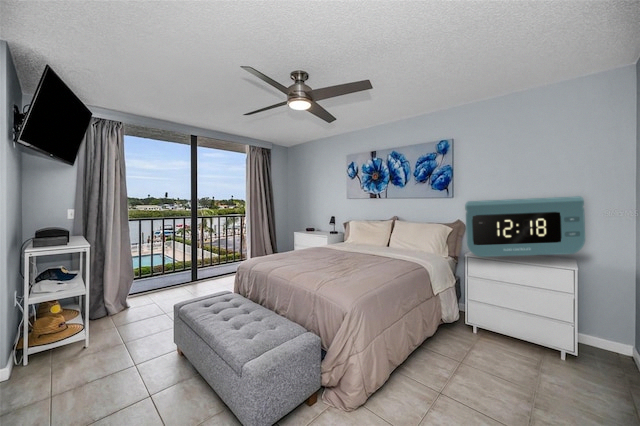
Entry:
12:18
